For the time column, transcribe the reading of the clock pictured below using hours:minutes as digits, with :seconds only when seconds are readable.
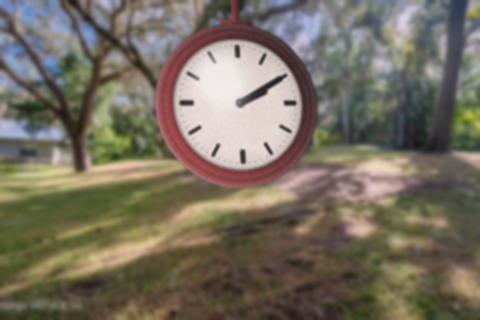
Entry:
2:10
